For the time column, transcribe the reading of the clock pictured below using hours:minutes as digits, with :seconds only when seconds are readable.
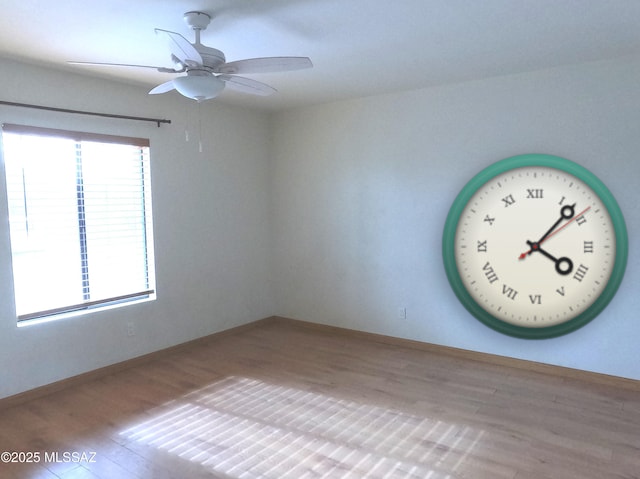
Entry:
4:07:09
